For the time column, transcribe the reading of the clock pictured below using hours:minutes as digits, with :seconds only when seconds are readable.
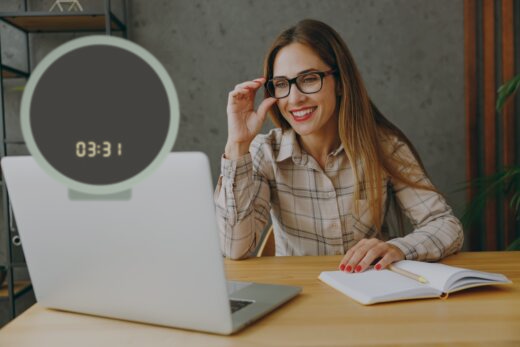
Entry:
3:31
